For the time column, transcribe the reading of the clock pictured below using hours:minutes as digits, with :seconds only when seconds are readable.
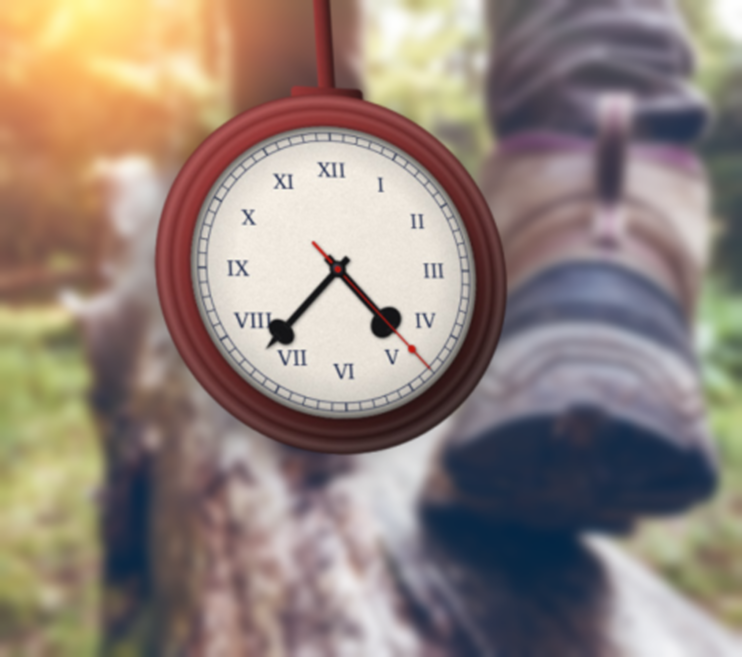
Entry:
4:37:23
